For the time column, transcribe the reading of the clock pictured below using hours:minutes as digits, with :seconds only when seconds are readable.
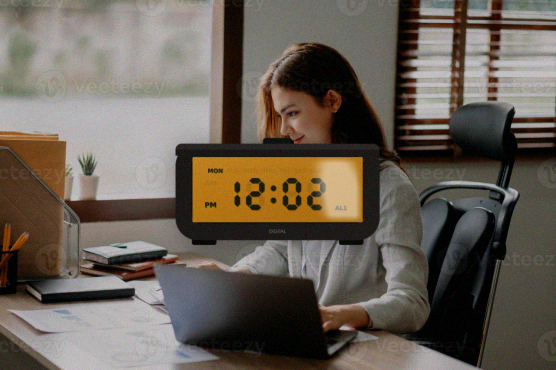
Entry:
12:02
